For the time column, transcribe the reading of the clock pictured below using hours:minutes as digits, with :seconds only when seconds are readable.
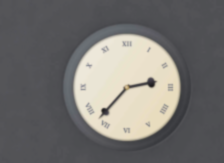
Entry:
2:37
